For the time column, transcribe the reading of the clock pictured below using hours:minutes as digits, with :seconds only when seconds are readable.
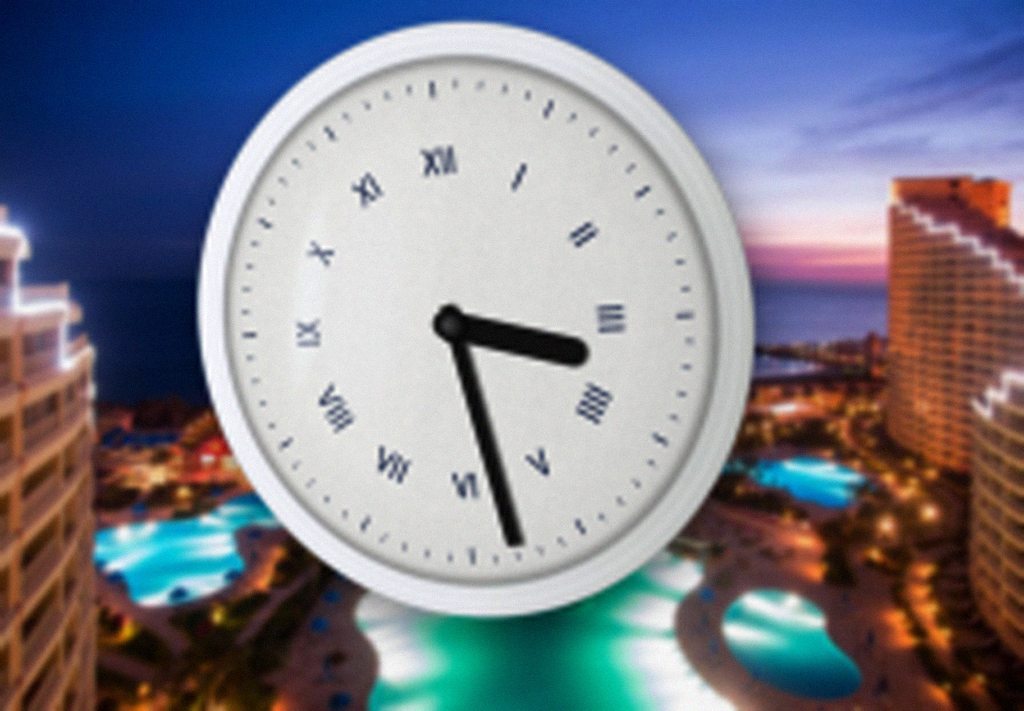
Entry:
3:28
